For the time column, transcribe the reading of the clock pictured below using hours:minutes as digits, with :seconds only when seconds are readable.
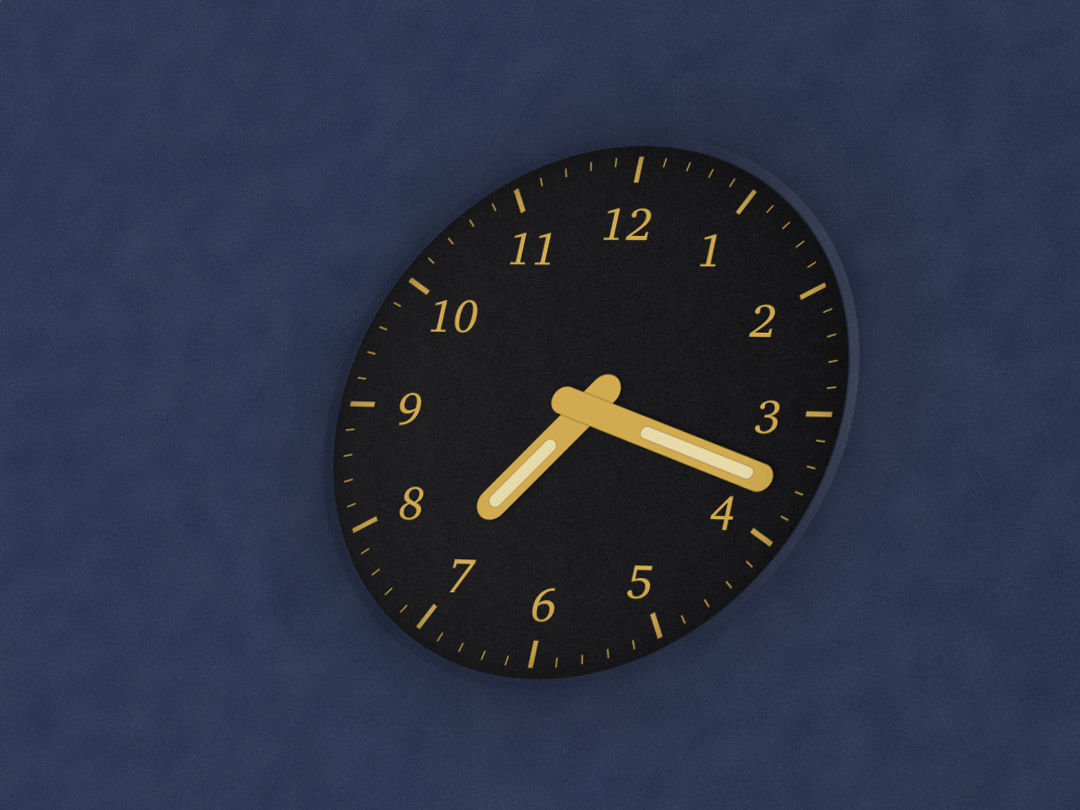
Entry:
7:18
